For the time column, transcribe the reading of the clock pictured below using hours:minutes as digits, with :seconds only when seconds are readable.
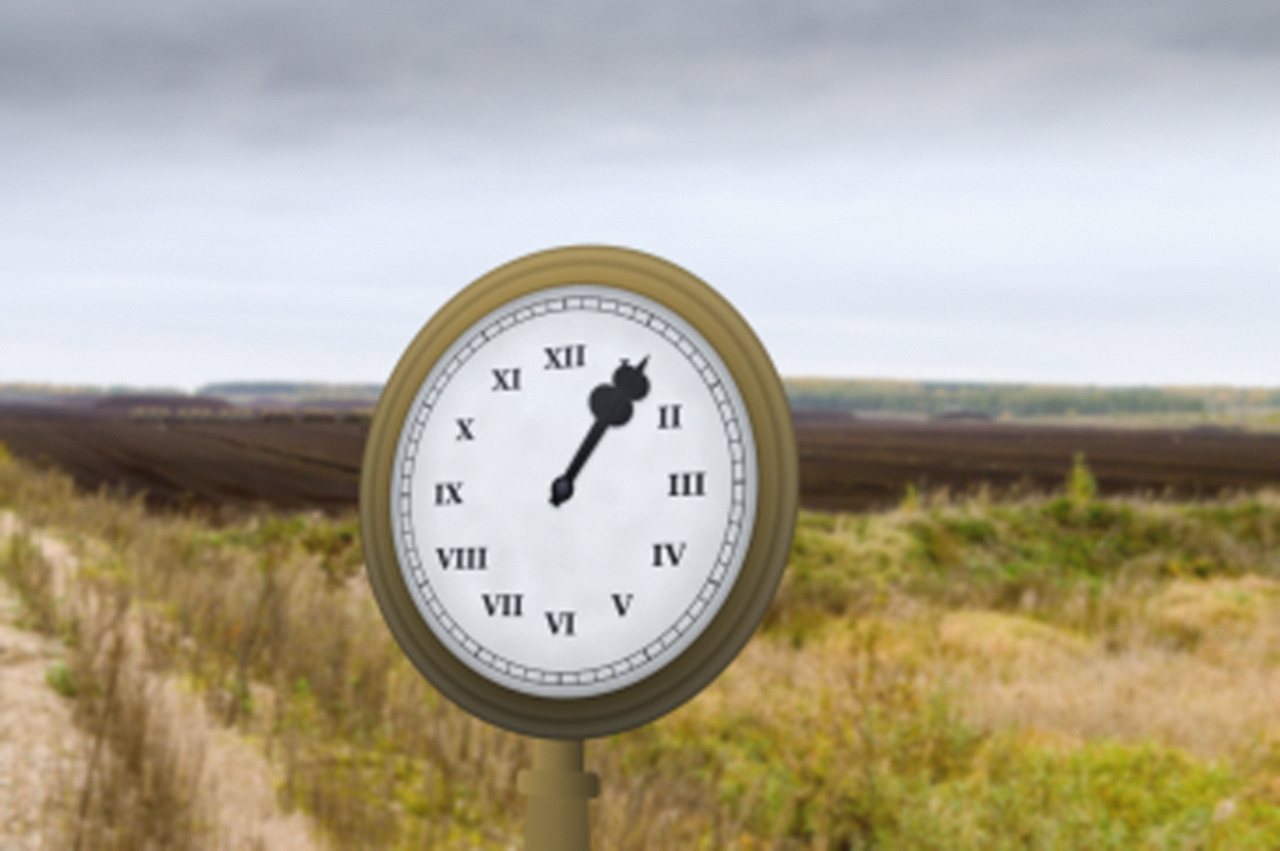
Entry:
1:06
